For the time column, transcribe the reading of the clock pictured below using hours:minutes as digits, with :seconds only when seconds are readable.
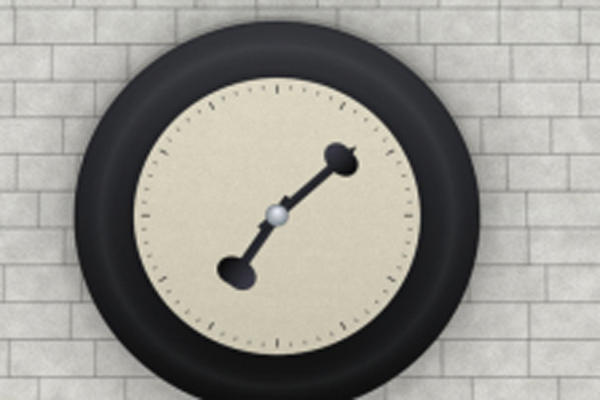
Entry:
7:08
